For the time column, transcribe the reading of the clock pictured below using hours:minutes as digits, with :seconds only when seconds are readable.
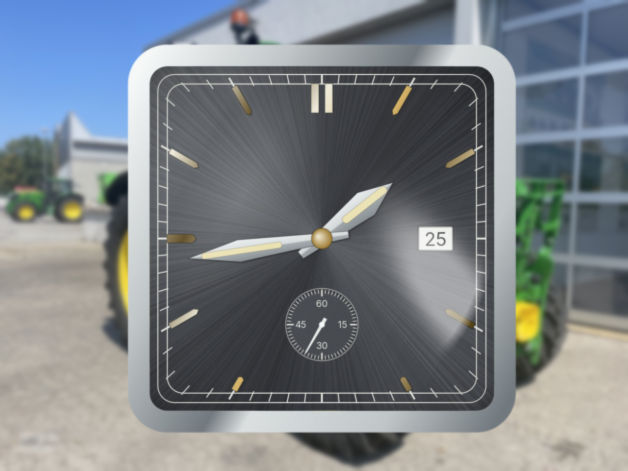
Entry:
1:43:35
